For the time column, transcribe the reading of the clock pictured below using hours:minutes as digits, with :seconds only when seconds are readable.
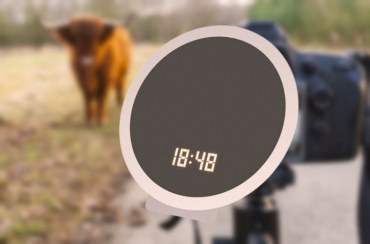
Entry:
18:48
